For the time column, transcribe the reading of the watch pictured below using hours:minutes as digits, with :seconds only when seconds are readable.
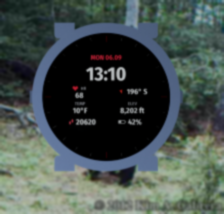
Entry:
13:10
